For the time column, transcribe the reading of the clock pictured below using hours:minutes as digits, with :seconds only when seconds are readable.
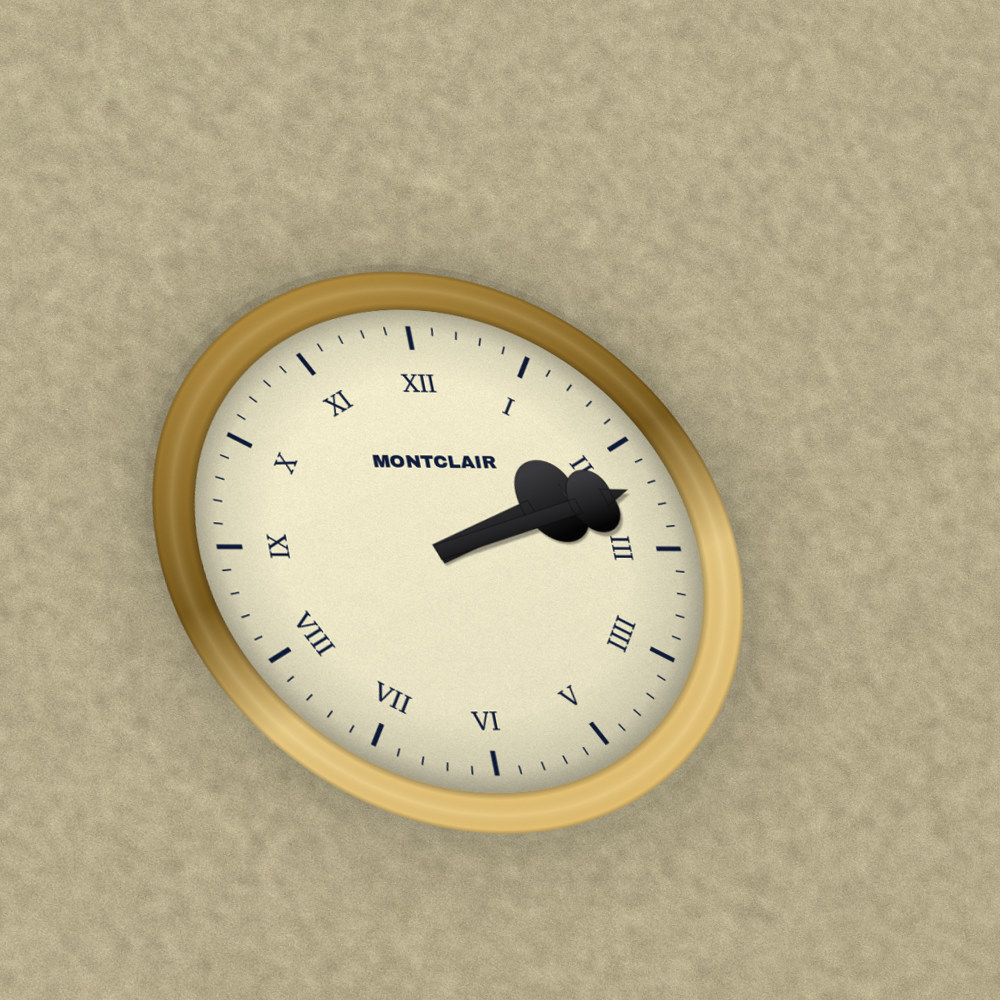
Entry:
2:12
